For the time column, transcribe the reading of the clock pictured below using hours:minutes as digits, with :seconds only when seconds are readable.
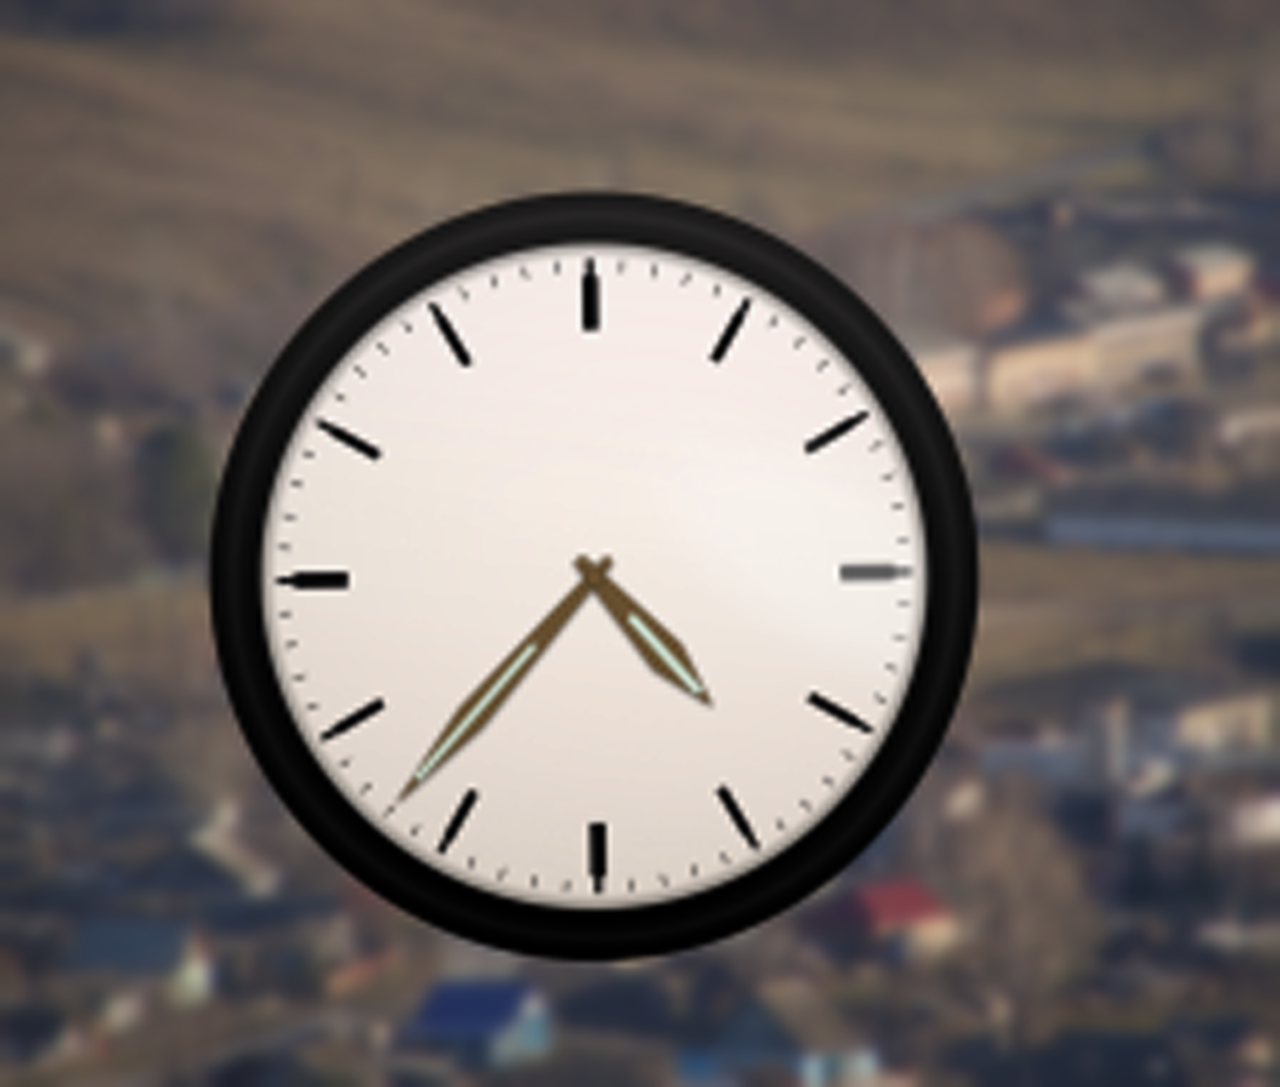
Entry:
4:37
